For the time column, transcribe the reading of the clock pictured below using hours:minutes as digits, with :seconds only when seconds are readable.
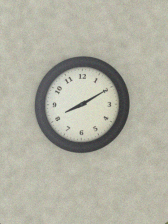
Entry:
8:10
